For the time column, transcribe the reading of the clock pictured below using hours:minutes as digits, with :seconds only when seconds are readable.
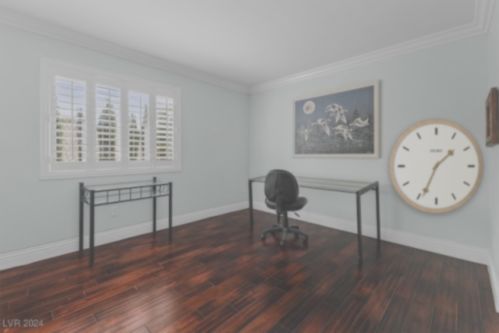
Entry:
1:34
